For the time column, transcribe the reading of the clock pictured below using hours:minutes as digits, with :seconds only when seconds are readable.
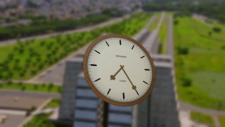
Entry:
7:25
